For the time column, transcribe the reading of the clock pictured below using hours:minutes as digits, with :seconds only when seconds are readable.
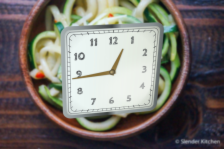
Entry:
12:44
